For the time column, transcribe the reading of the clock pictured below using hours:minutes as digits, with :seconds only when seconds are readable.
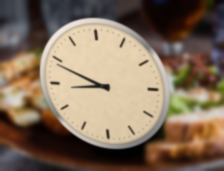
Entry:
8:49
